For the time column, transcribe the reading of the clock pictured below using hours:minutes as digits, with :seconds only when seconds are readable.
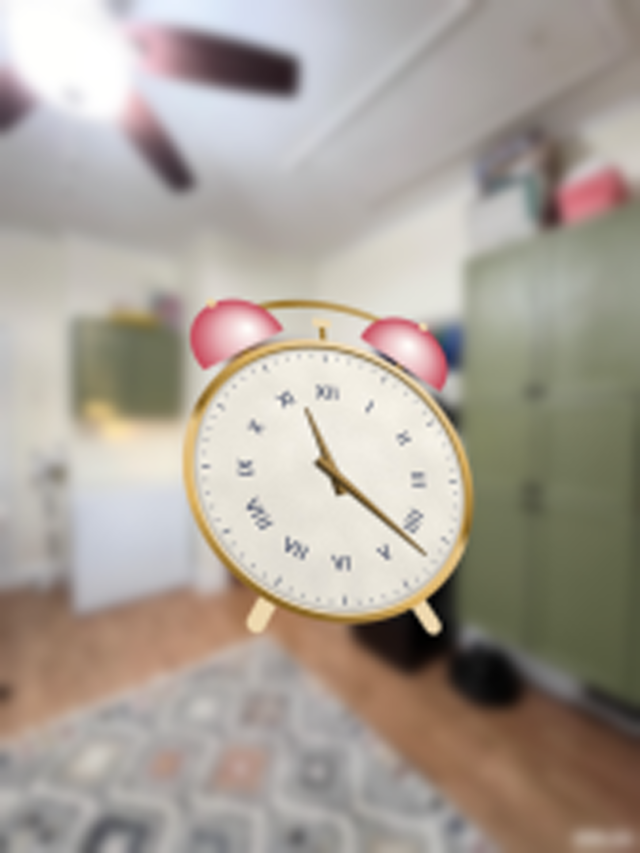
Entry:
11:22
